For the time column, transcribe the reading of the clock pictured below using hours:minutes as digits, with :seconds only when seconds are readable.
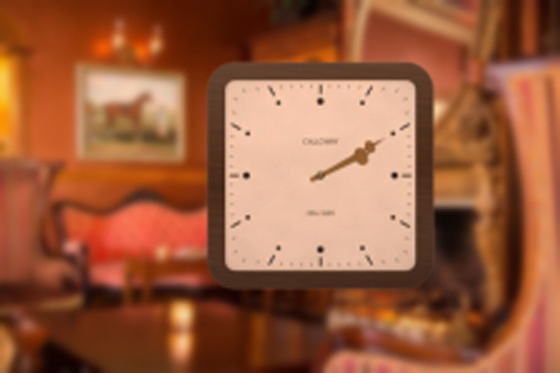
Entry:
2:10
